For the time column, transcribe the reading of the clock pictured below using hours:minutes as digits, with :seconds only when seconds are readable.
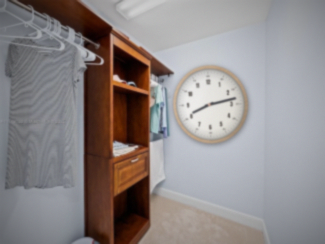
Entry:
8:13
